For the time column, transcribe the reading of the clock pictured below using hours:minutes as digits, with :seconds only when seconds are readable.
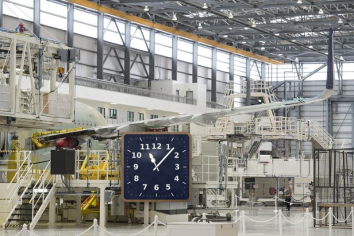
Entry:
11:07
